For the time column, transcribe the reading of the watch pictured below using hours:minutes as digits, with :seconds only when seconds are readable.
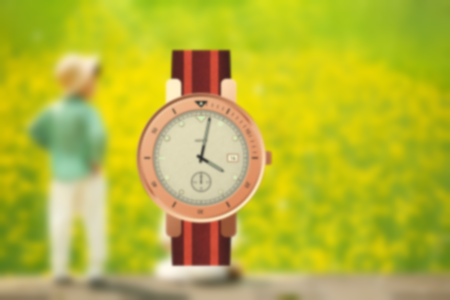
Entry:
4:02
